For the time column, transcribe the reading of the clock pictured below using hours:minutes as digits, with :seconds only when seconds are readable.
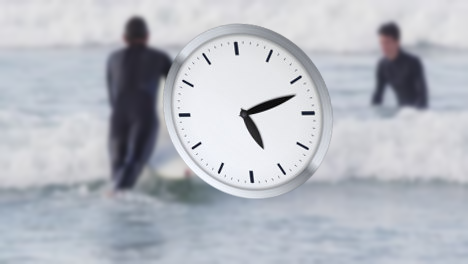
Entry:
5:12
